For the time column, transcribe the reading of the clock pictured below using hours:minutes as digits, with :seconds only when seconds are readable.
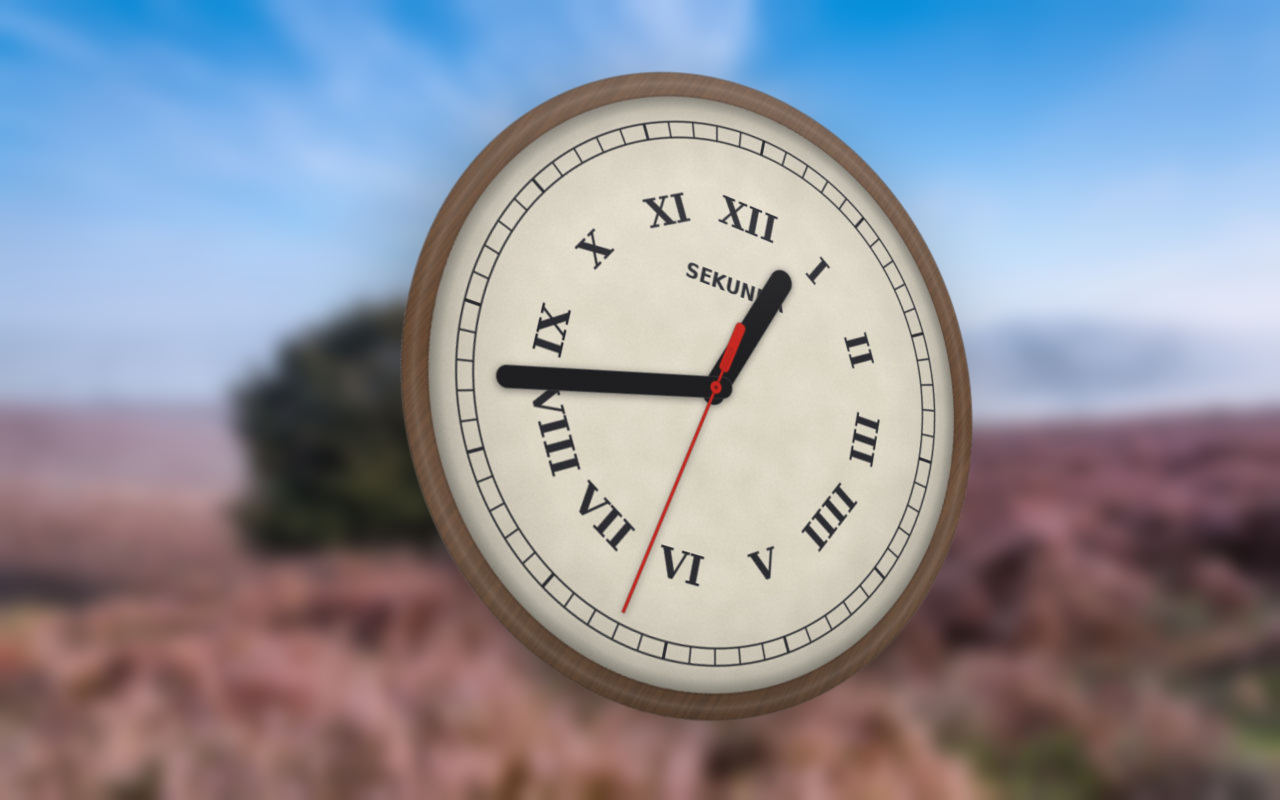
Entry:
12:42:32
